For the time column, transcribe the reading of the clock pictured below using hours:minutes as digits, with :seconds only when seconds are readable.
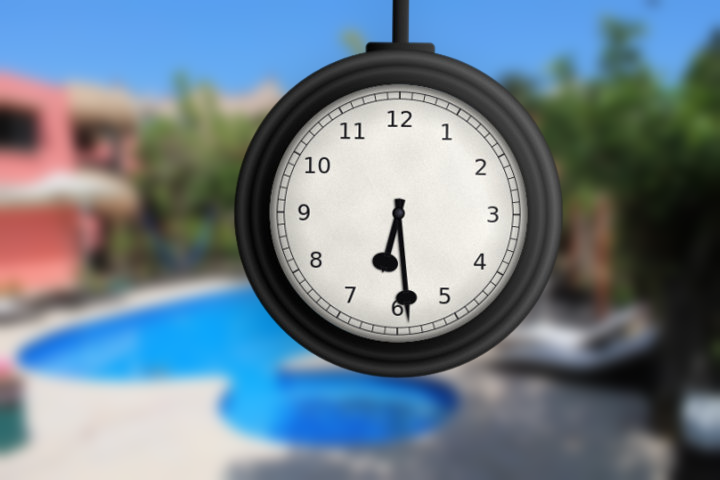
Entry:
6:29
